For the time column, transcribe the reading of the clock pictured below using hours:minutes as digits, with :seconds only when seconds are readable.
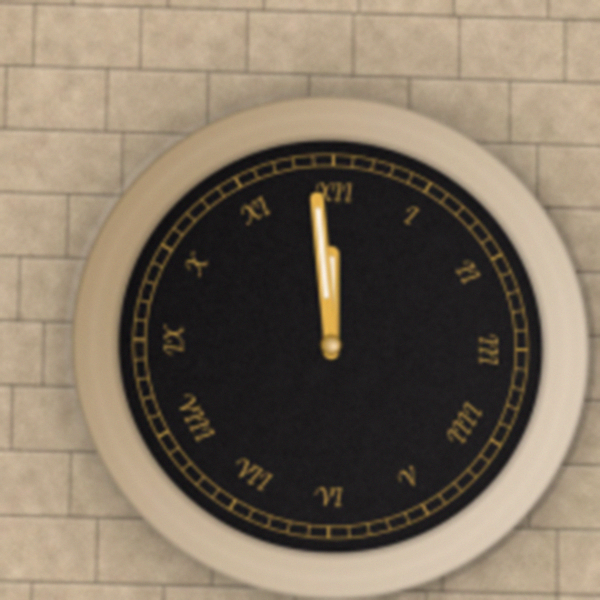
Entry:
11:59
